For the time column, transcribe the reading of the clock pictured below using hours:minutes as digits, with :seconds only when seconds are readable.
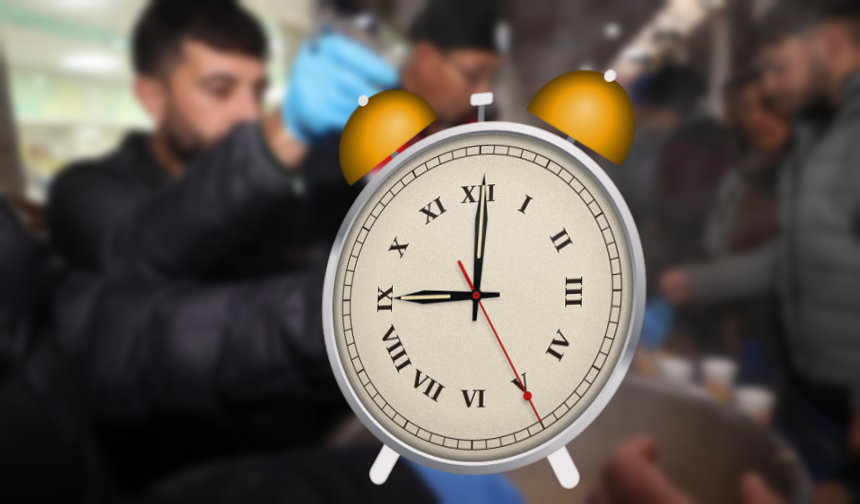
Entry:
9:00:25
